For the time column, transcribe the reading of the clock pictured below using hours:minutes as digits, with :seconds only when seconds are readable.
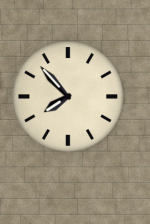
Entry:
7:53
